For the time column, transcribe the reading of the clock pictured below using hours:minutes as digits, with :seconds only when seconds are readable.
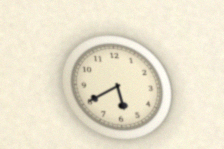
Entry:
5:40
